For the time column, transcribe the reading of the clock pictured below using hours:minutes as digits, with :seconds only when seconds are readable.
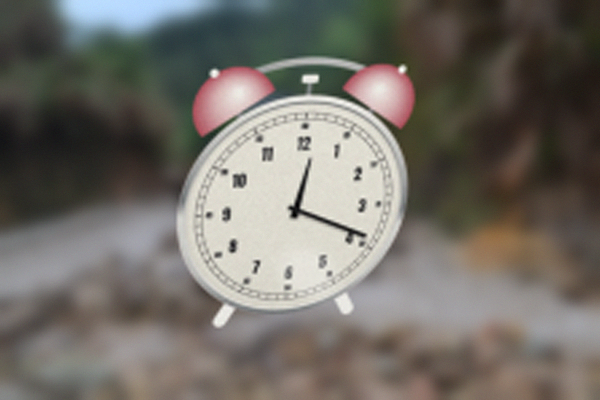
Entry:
12:19
